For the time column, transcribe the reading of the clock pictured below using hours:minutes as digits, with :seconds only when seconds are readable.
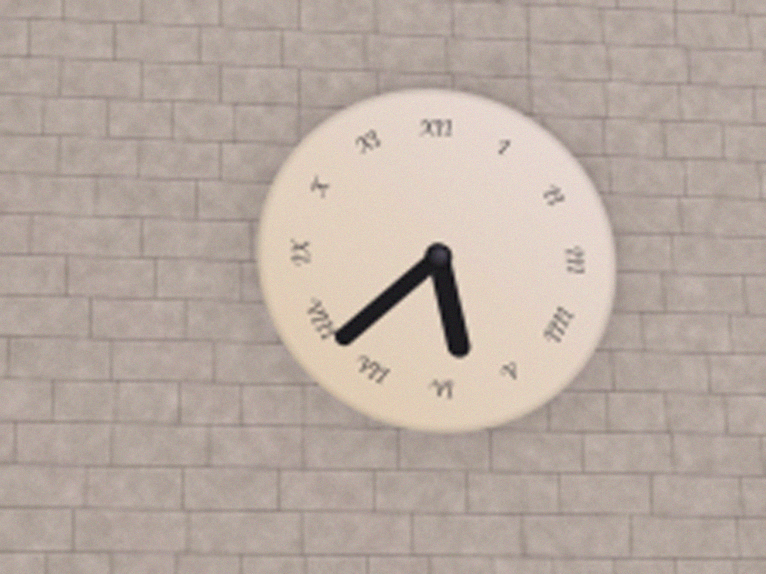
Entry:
5:38
